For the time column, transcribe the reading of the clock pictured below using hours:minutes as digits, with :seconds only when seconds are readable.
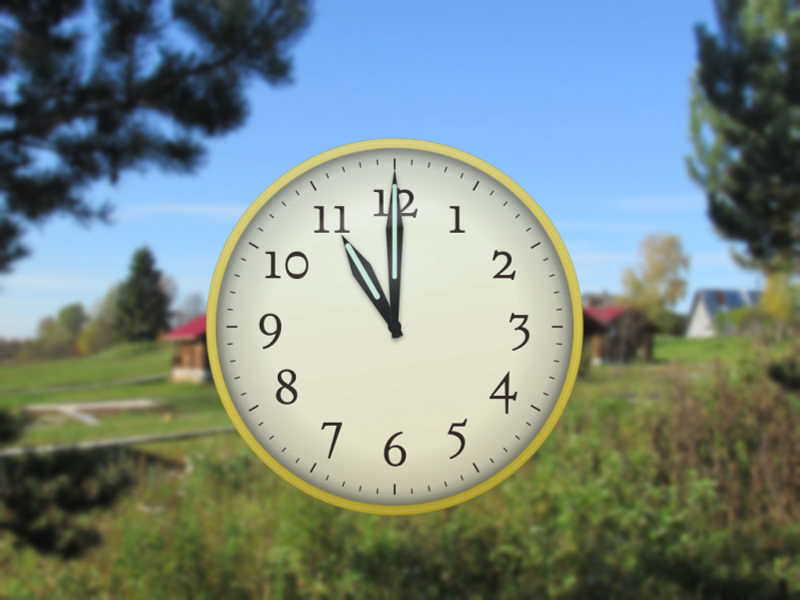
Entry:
11:00
